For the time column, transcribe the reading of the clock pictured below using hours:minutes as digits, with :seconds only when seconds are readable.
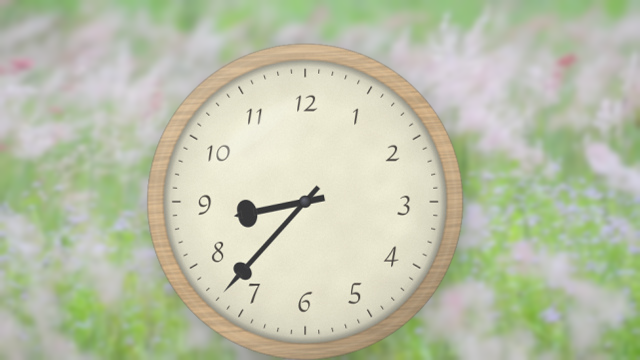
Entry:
8:37
